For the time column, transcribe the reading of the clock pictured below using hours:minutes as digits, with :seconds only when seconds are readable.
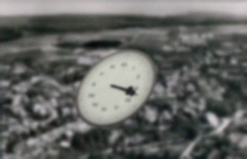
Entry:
3:17
